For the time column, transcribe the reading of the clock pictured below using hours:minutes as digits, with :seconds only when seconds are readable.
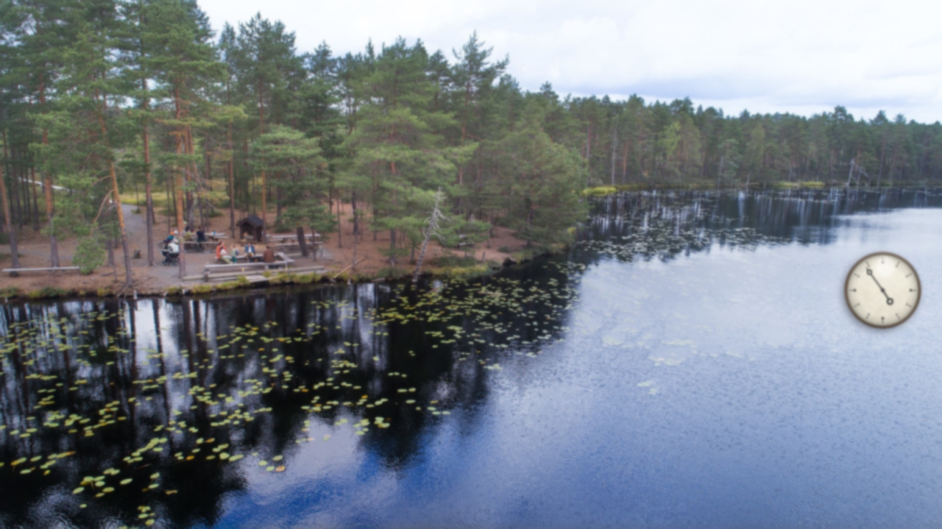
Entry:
4:54
